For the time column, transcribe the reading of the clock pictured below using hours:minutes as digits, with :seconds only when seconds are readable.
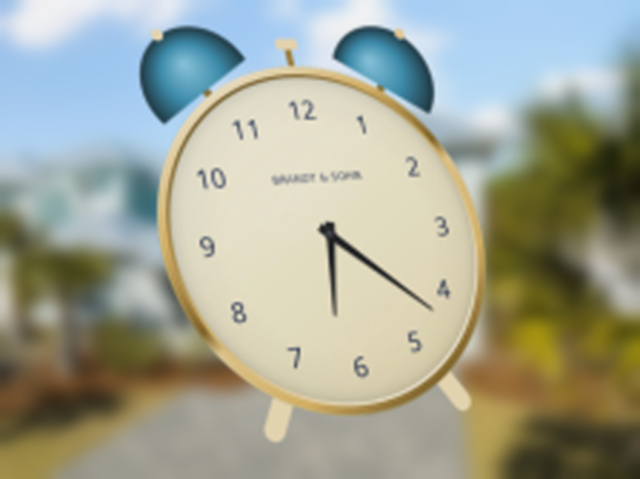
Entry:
6:22
